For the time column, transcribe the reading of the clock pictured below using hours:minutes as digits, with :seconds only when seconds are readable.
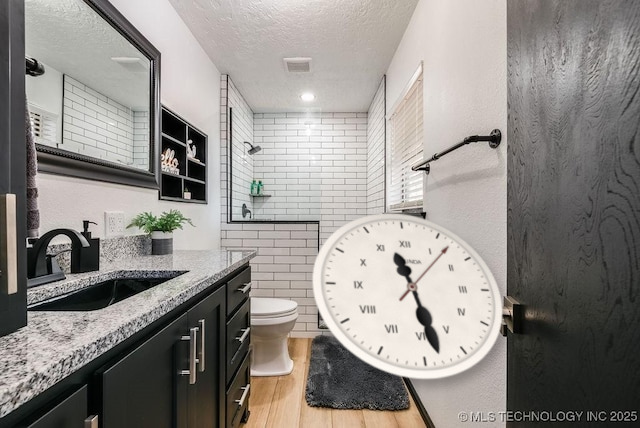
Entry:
11:28:07
